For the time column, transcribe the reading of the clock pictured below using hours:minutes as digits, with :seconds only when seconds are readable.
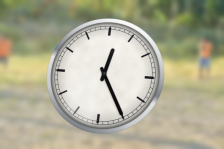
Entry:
12:25
